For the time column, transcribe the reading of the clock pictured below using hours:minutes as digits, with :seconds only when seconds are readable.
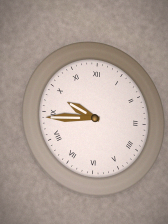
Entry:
9:44
